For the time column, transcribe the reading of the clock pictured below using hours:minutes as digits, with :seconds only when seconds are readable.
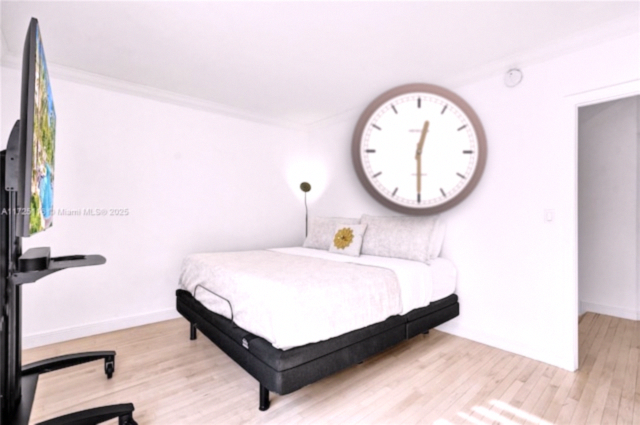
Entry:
12:30
